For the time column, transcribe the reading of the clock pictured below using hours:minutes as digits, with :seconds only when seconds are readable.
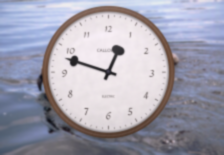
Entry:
12:48
